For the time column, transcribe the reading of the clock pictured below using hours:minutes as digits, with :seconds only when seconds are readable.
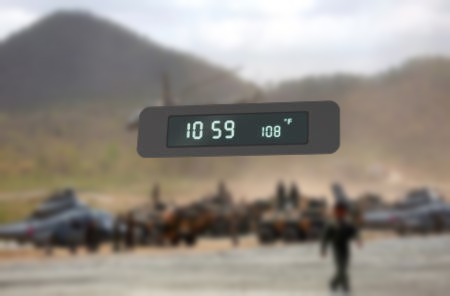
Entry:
10:59
